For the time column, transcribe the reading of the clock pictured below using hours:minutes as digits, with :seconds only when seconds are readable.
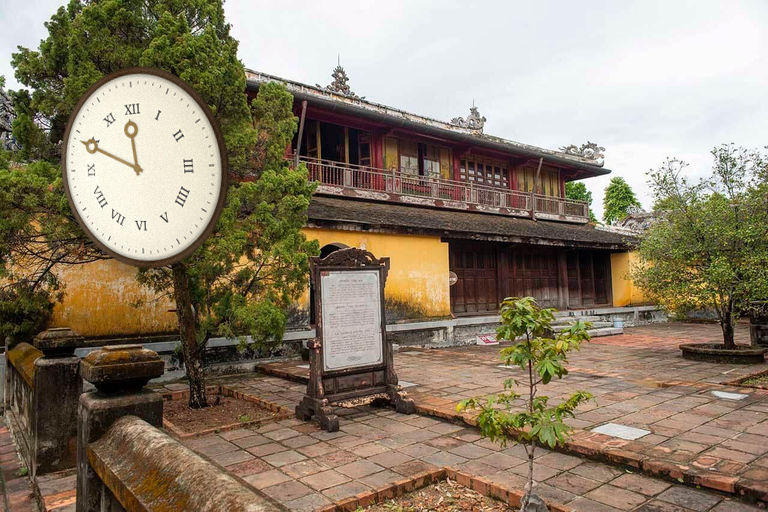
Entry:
11:49
